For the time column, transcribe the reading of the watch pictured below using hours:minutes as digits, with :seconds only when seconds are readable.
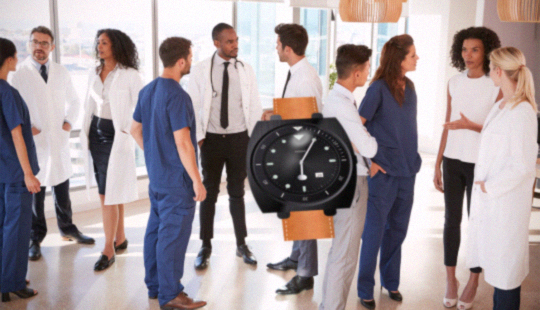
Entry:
6:05
